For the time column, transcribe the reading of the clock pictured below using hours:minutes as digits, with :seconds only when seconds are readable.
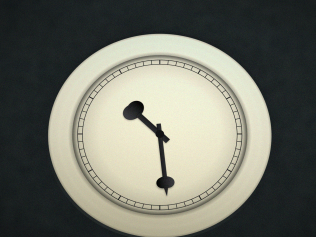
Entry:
10:29
